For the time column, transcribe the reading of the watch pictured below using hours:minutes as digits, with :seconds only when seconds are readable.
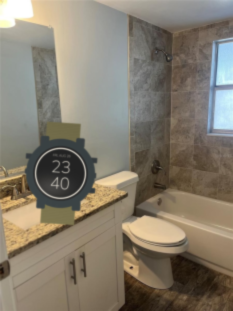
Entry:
23:40
